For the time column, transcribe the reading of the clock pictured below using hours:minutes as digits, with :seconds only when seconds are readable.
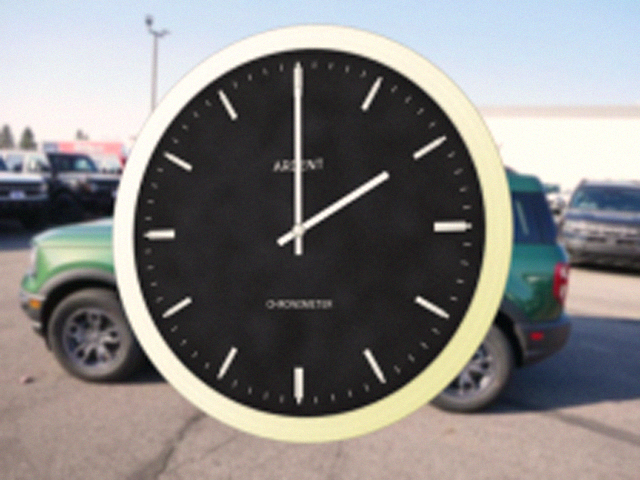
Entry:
2:00
